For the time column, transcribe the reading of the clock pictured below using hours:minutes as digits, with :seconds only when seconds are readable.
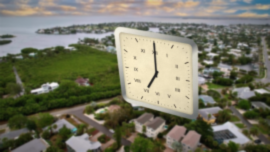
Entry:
7:00
